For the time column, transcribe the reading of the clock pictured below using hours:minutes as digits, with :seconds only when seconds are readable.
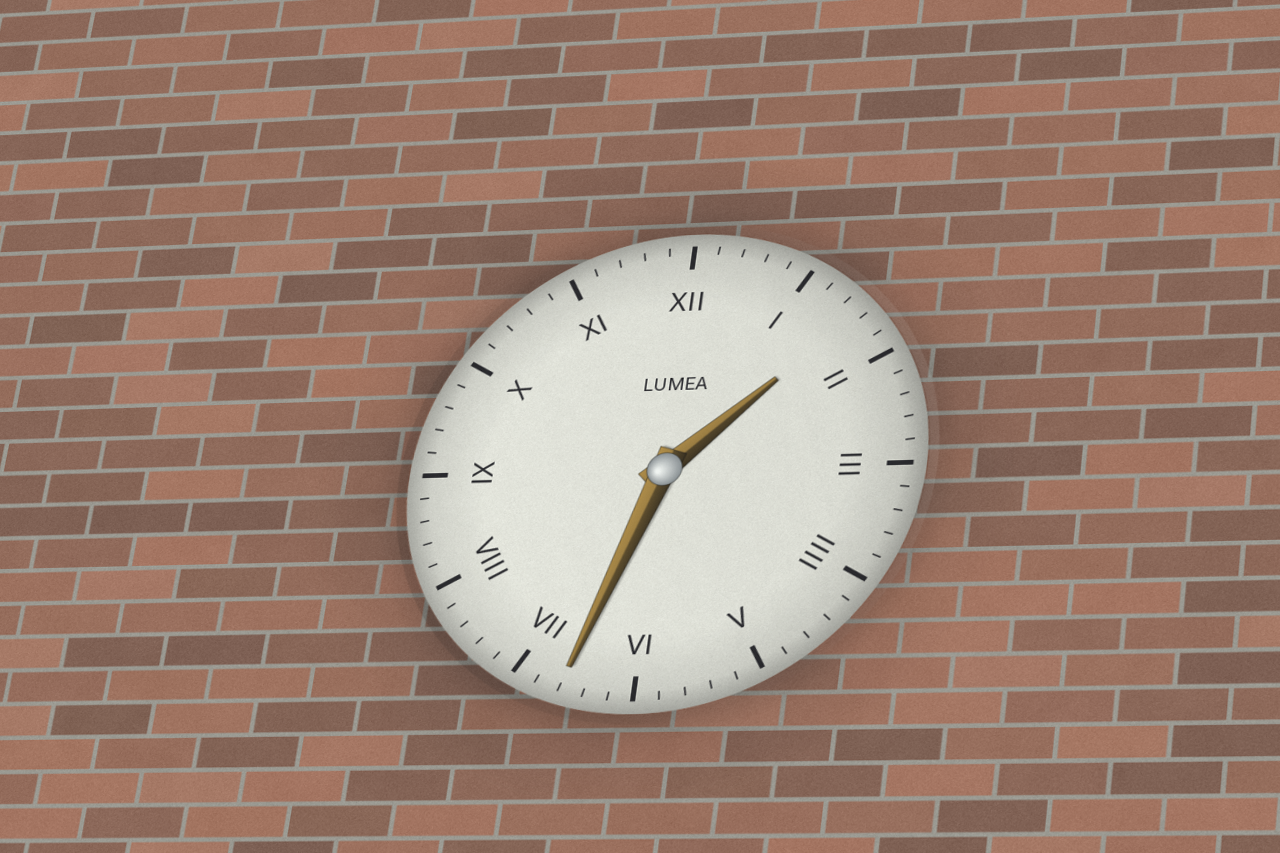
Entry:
1:33
